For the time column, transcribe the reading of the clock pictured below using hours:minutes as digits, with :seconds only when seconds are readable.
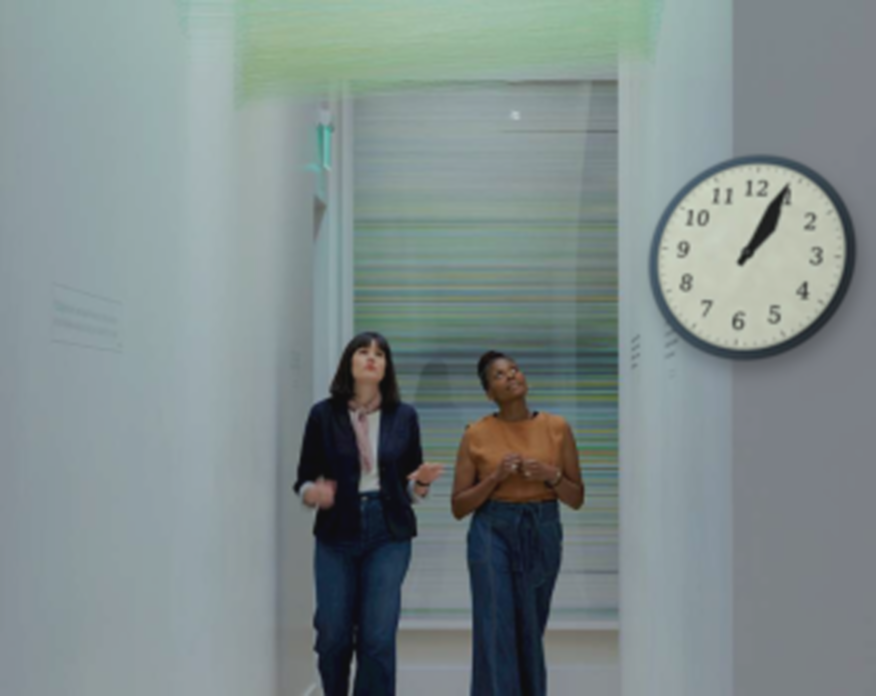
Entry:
1:04
